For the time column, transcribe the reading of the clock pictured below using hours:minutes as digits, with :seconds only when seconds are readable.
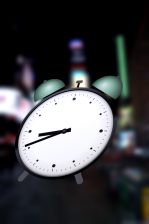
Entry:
8:41
